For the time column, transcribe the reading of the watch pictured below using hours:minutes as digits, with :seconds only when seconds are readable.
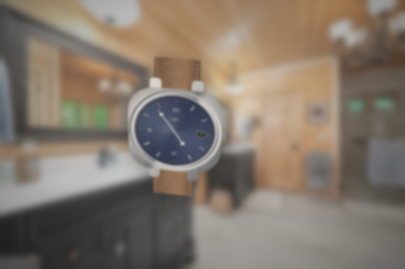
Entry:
4:54
